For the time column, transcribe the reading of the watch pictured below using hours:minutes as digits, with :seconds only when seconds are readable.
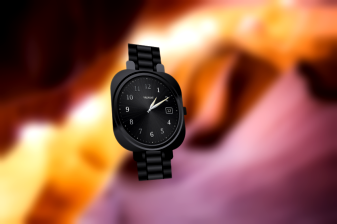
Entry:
1:10
